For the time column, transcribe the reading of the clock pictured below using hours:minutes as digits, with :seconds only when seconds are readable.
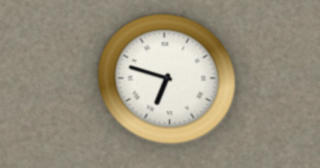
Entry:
6:48
